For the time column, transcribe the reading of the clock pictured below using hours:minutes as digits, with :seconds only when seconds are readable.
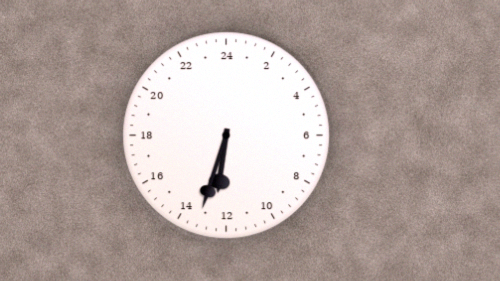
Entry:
12:33
